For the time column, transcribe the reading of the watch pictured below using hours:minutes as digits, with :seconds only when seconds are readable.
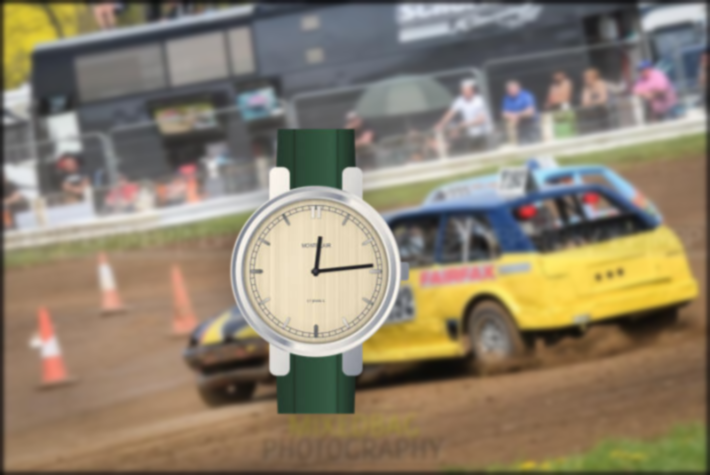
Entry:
12:14
